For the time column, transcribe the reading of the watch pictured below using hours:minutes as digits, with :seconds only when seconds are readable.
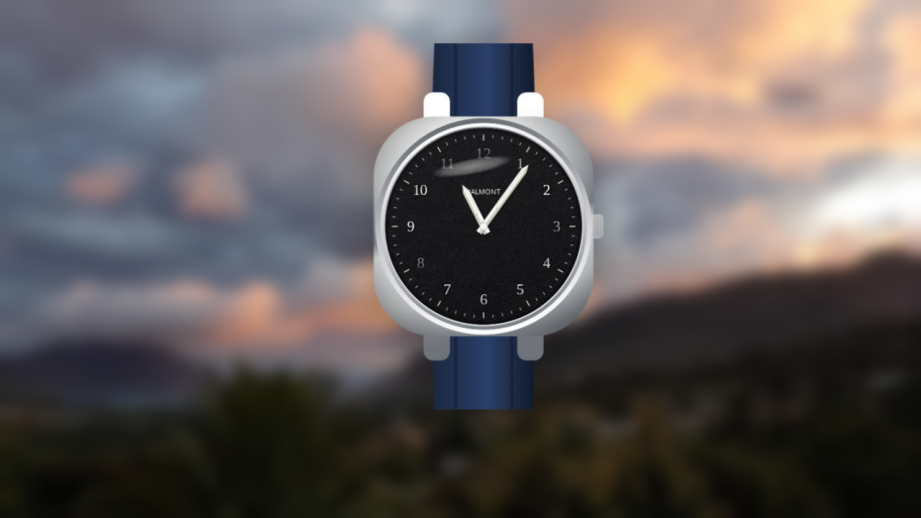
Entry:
11:06
